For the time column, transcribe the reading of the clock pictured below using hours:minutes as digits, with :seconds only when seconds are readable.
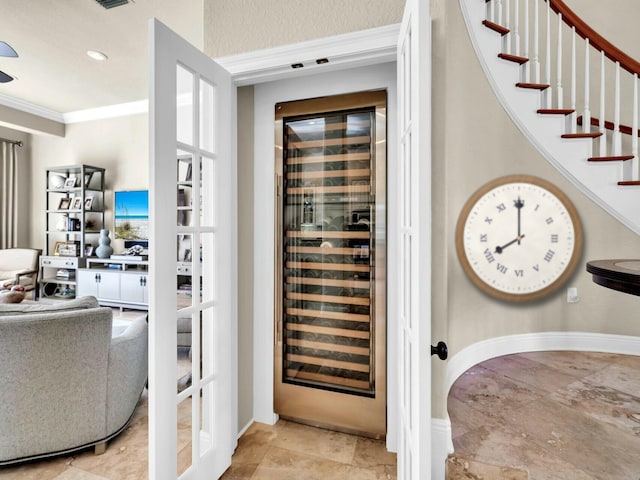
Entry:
8:00
